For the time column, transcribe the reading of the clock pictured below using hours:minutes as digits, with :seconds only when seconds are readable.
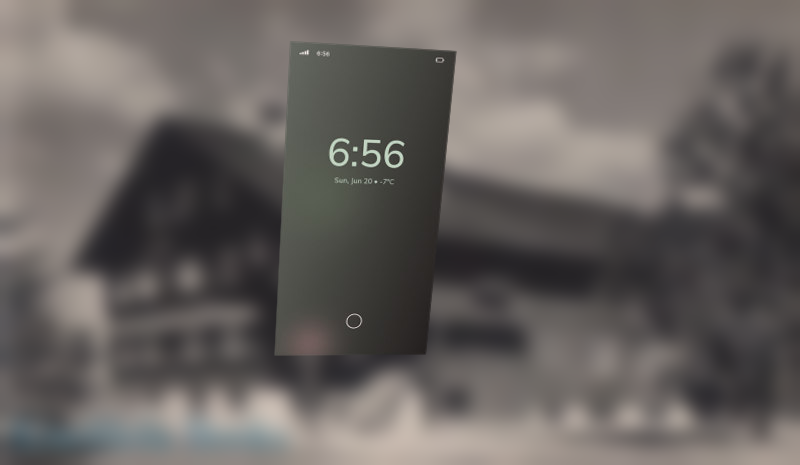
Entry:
6:56
